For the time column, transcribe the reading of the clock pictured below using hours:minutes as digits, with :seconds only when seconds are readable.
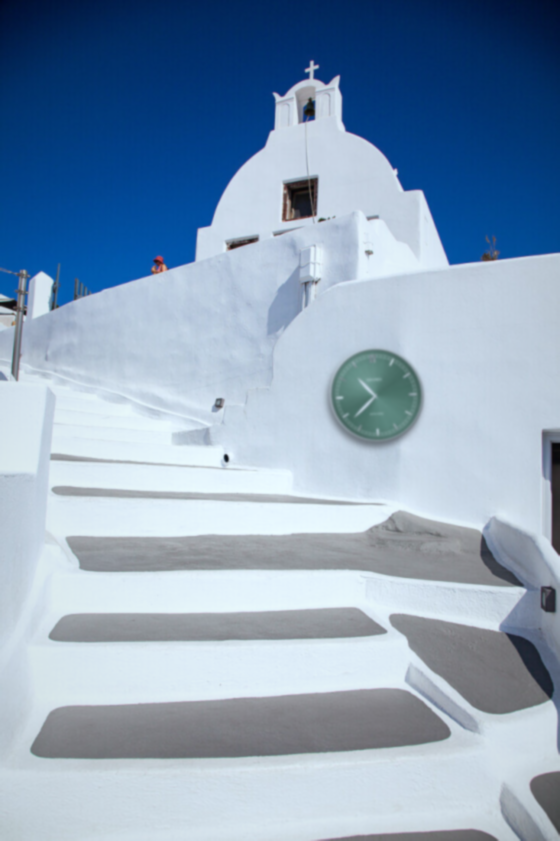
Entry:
10:38
